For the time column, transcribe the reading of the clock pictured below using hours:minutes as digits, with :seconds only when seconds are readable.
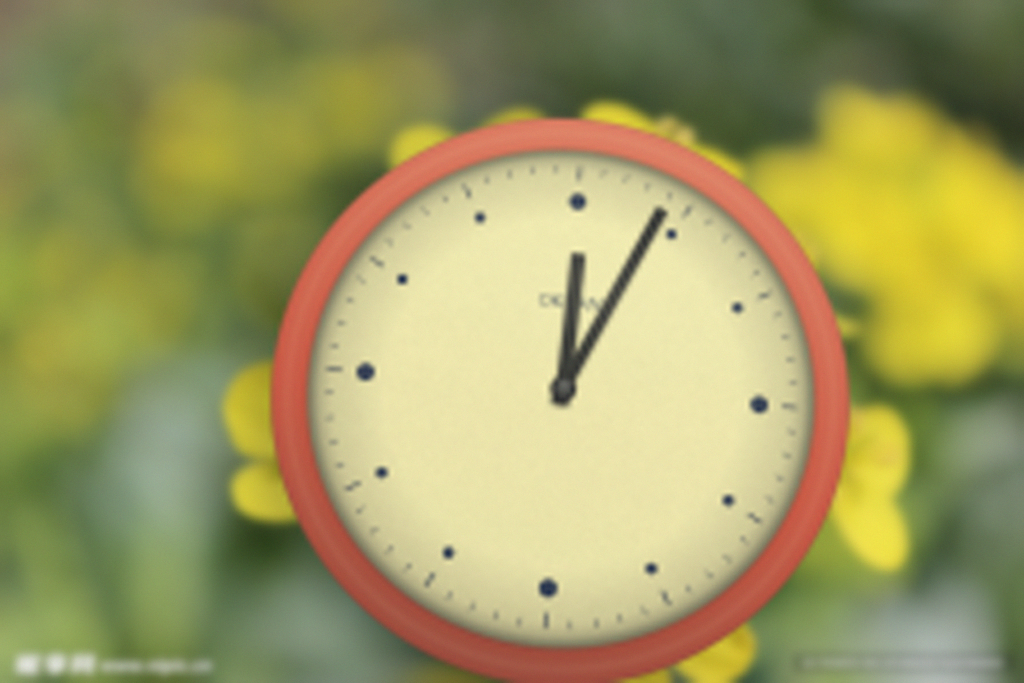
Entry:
12:04
